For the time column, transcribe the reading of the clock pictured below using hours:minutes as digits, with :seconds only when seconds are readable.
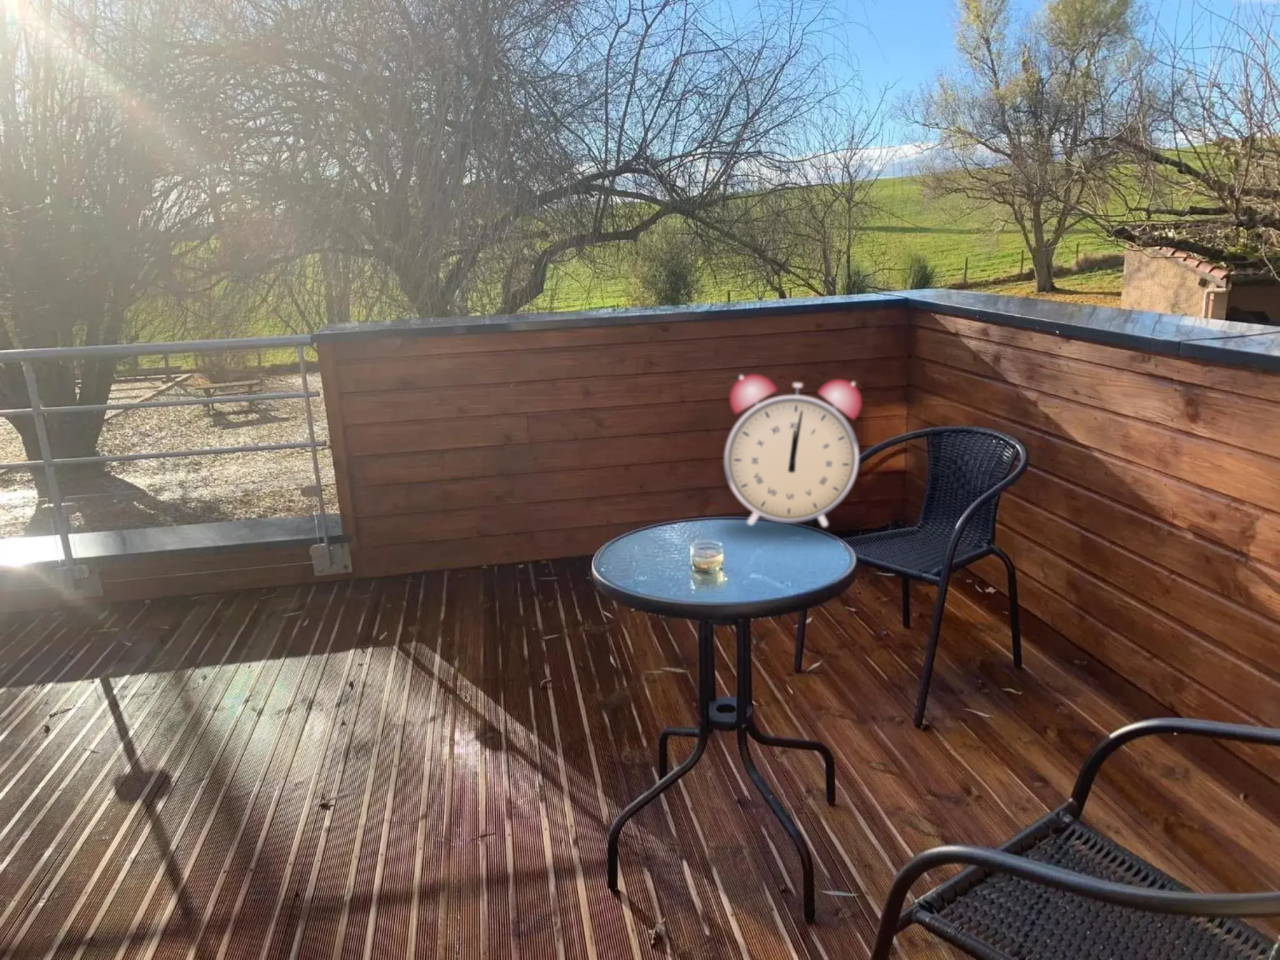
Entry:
12:01
